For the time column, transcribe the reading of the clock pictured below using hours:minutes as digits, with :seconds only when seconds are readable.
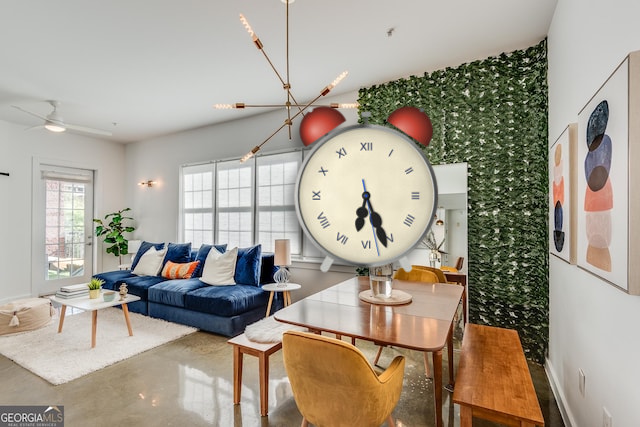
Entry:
6:26:28
